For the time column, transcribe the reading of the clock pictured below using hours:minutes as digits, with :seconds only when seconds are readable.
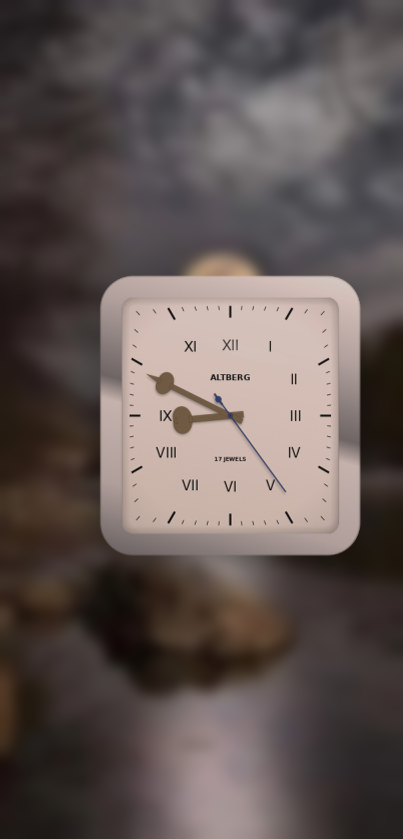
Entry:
8:49:24
